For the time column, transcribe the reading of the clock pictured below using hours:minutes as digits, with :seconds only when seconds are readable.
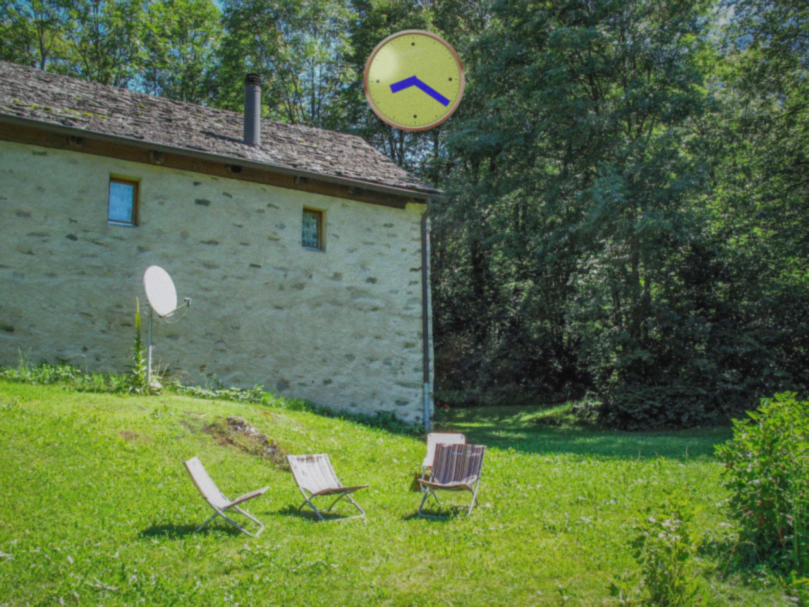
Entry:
8:21
